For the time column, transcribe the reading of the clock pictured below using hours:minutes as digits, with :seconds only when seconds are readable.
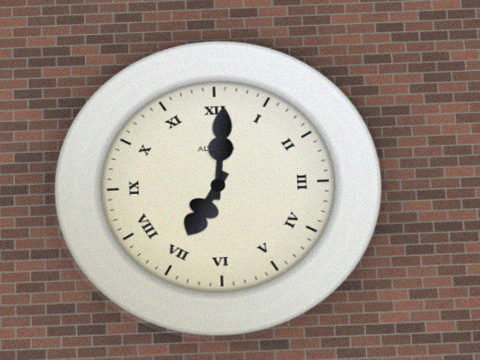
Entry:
7:01
